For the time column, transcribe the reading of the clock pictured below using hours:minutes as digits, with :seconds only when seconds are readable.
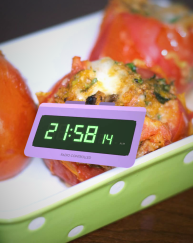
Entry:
21:58:14
